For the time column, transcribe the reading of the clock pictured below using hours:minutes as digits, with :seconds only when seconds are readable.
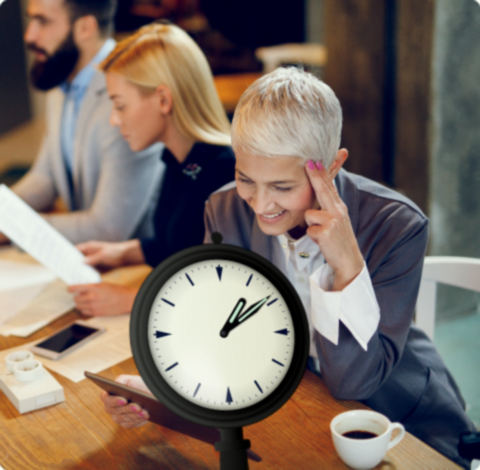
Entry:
1:09
